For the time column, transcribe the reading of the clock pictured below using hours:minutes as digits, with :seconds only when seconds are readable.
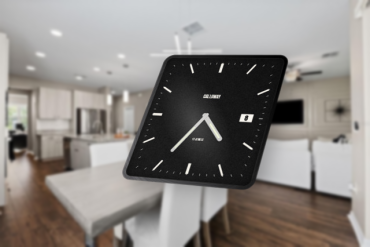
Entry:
4:35
